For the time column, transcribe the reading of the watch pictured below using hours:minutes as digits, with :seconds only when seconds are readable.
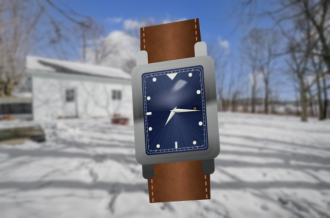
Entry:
7:16
